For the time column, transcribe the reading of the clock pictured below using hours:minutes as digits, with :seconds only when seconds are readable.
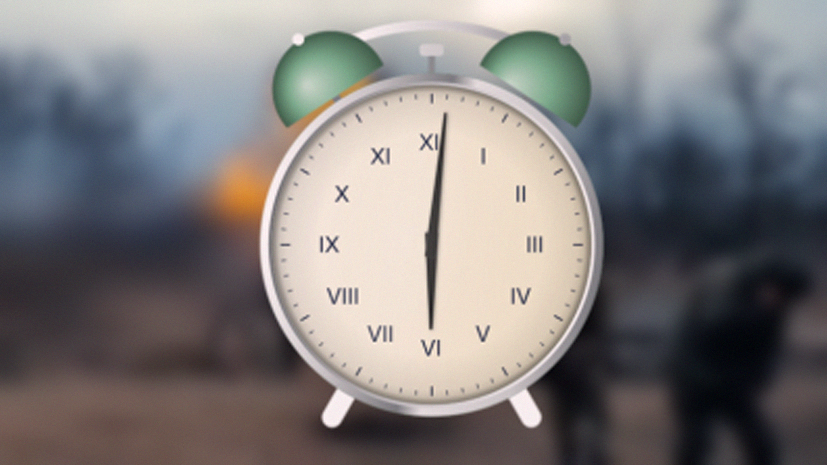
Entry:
6:01
